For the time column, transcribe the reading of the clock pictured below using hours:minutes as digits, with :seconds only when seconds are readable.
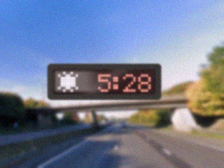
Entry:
5:28
